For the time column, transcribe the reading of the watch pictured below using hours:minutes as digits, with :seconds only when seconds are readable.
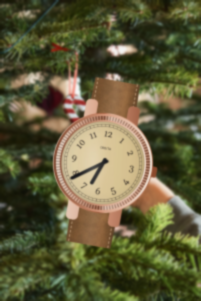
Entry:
6:39
